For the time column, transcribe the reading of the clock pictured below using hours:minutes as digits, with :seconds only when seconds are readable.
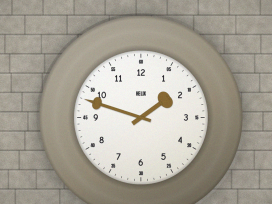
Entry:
1:48
